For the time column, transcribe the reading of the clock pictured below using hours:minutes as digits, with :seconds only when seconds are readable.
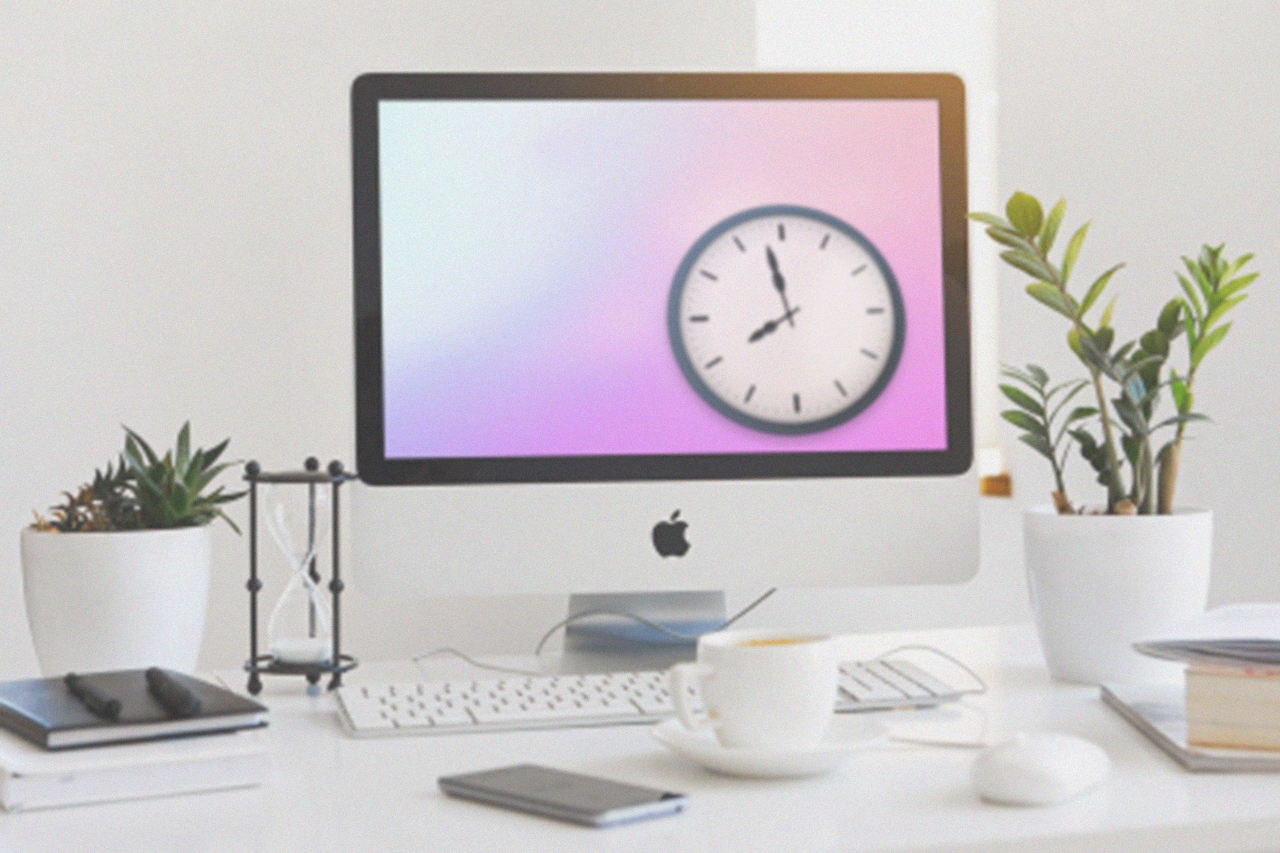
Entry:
7:58
